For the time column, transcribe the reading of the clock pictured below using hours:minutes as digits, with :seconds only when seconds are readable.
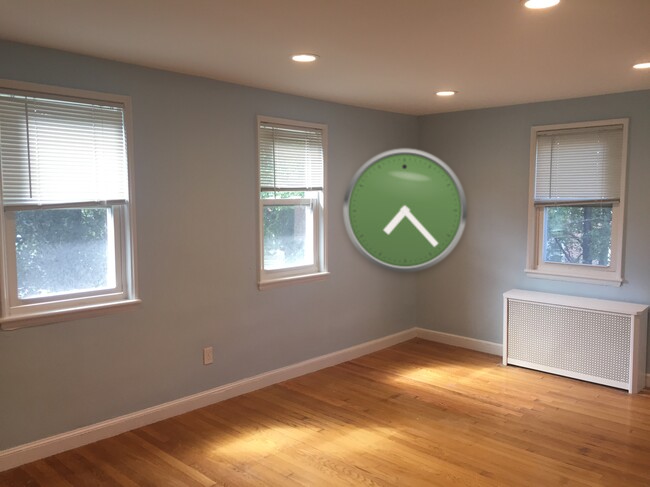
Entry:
7:23
